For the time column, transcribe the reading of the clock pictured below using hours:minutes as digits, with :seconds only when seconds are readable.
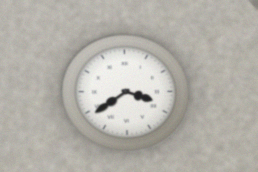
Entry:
3:39
